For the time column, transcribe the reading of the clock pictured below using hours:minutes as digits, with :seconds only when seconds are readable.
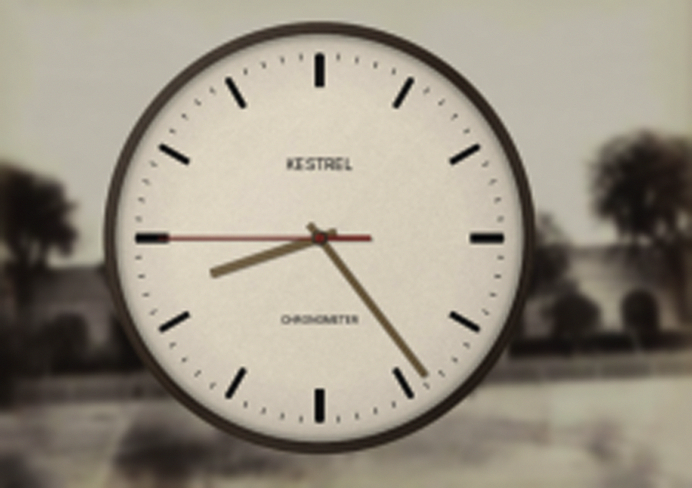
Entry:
8:23:45
